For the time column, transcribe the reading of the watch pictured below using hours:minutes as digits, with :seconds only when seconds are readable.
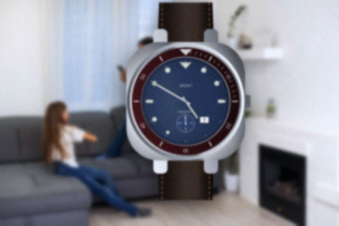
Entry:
4:50
